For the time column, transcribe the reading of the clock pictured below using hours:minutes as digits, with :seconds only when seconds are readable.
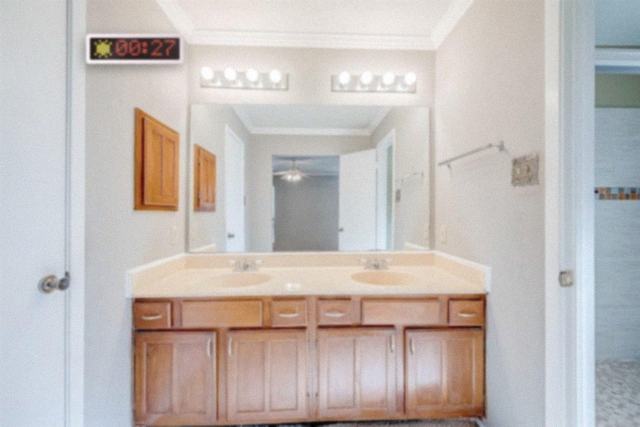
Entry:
0:27
